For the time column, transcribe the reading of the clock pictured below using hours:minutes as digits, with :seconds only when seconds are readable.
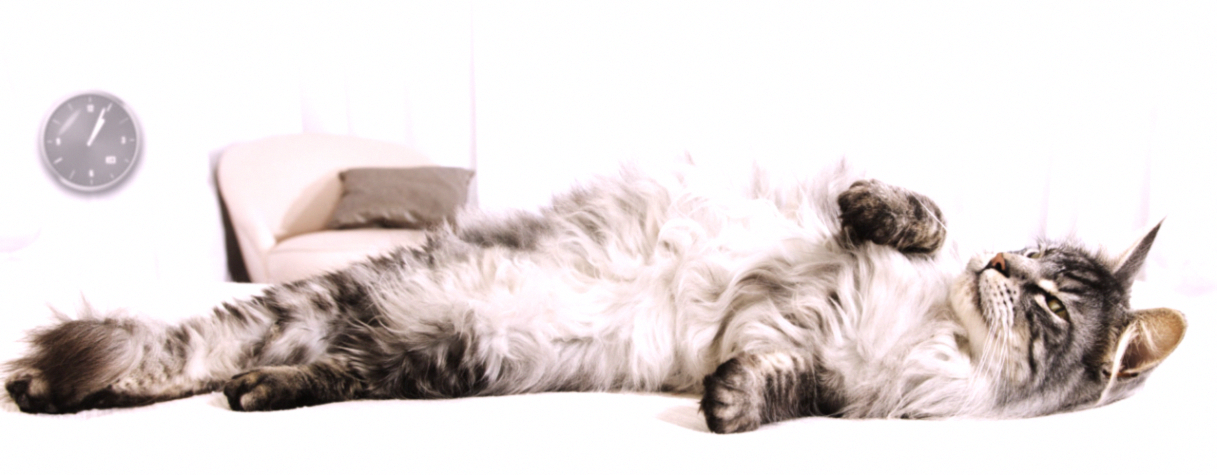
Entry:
1:04
